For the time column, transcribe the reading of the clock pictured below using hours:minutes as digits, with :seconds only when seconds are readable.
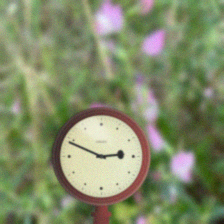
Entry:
2:49
